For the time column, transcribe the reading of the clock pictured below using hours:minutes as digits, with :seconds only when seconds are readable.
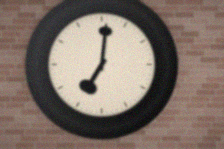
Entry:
7:01
